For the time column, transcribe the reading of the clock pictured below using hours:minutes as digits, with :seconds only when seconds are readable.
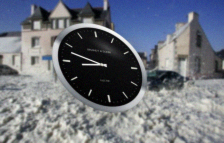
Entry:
8:48
